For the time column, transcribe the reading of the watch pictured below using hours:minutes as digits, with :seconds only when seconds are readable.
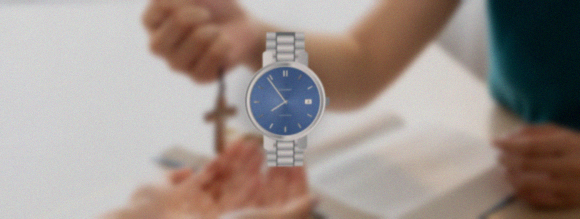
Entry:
7:54
